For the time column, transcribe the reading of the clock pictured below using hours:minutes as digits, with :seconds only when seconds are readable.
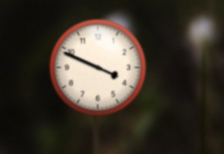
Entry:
3:49
